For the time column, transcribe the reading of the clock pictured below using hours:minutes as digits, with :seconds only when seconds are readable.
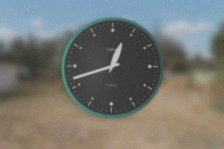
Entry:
12:42
